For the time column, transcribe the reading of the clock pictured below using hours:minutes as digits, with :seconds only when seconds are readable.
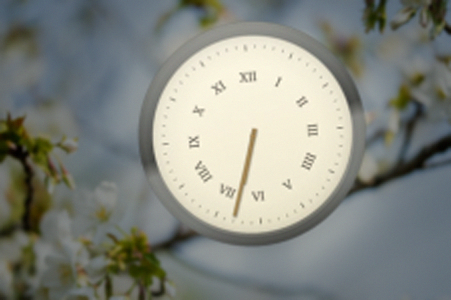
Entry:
6:33
